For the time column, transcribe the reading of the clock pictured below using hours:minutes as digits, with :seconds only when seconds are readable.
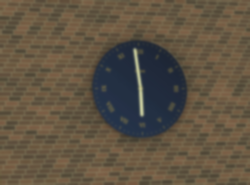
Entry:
5:59
